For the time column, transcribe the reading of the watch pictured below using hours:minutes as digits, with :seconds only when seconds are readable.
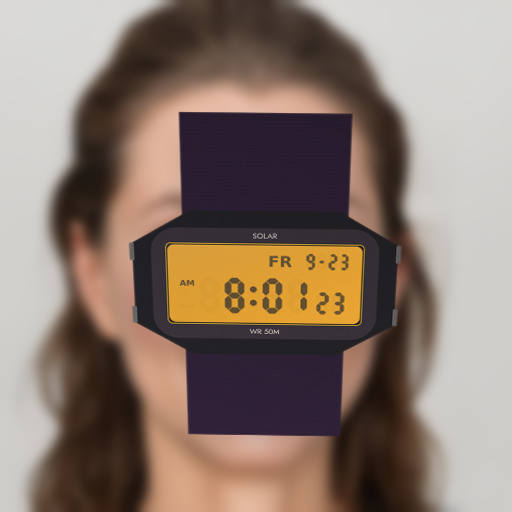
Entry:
8:01:23
